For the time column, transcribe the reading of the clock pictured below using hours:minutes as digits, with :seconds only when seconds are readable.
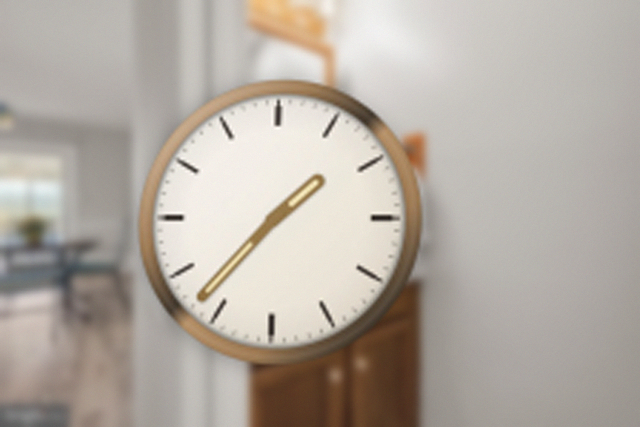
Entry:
1:37
